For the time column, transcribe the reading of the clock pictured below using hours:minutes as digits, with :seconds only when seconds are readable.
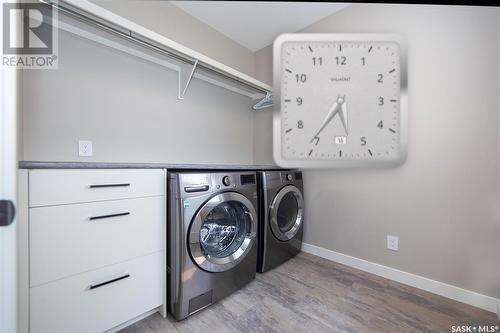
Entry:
5:36
